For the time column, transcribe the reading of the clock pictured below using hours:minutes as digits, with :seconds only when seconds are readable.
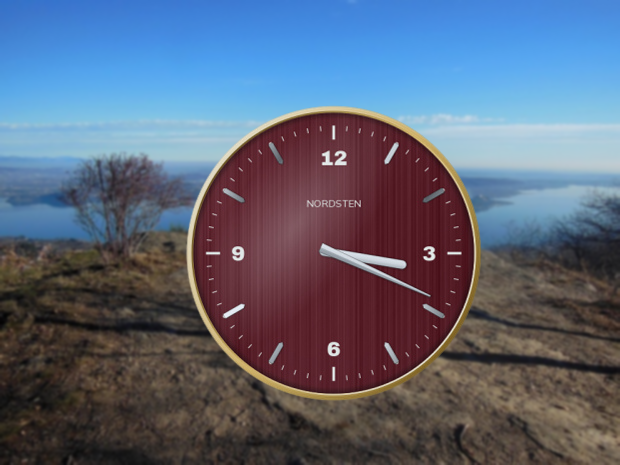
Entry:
3:19
